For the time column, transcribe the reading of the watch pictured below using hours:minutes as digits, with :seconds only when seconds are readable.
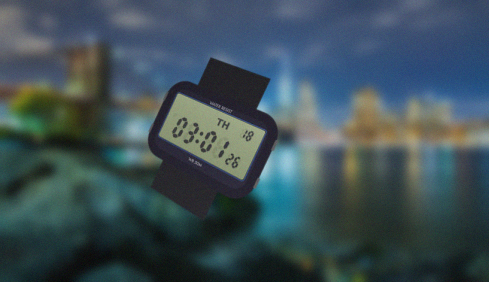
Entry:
3:01:26
